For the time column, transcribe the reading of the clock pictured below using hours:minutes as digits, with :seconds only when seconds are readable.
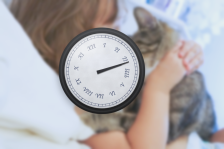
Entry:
3:16
